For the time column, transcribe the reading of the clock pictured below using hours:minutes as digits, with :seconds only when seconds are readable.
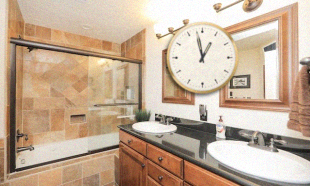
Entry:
12:58
